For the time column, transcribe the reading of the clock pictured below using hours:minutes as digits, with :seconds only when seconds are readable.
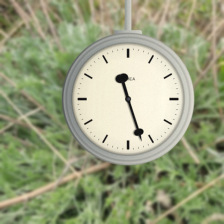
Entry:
11:27
